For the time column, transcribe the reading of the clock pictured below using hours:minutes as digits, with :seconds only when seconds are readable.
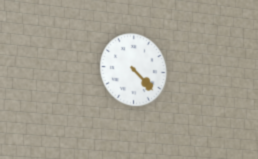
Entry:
4:22
